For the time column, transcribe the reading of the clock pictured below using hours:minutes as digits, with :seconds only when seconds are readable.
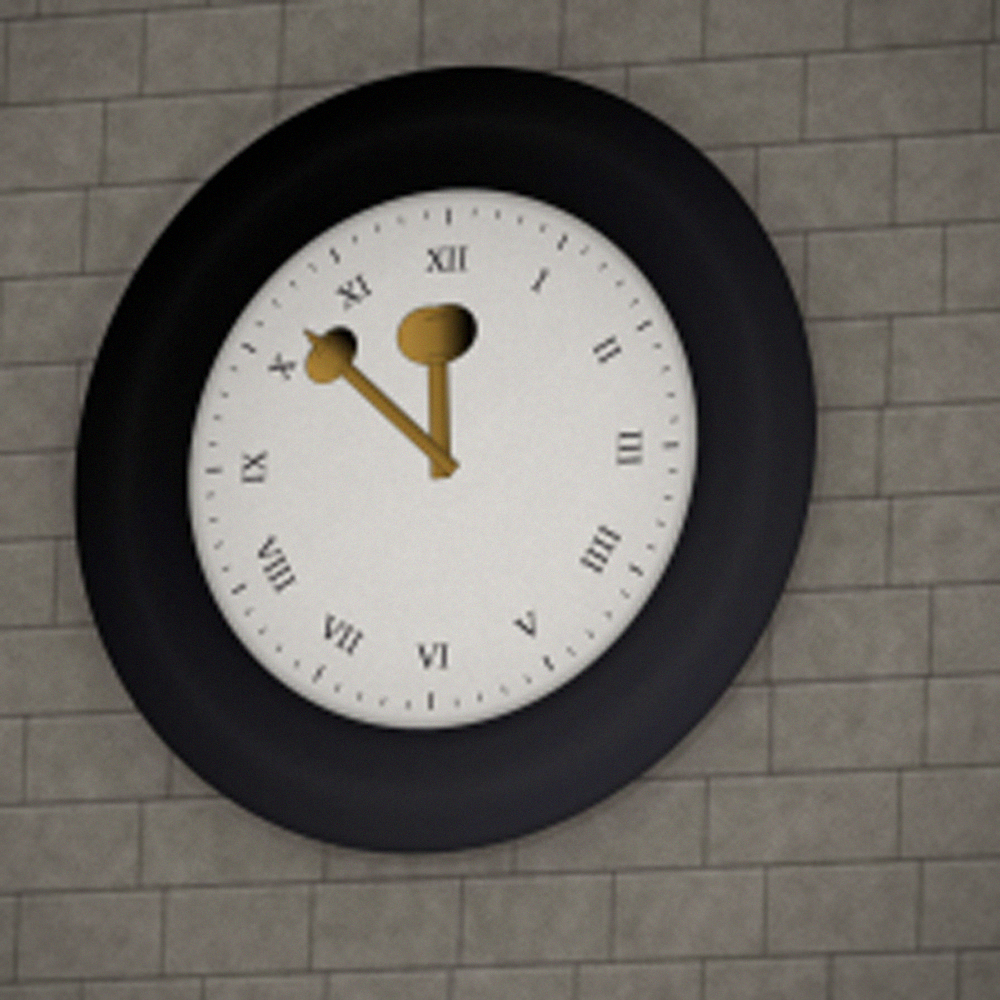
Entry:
11:52
